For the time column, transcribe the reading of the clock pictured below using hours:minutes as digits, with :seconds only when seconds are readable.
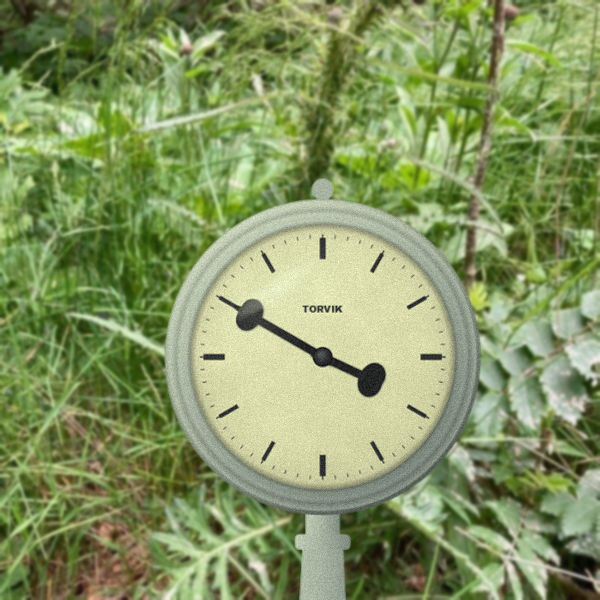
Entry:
3:50
